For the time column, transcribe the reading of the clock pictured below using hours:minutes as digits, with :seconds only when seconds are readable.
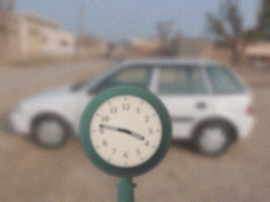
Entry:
3:47
